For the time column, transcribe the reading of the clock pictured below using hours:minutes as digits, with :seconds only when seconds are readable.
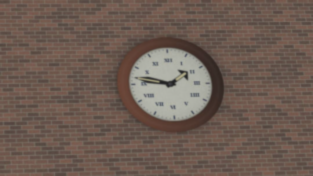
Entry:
1:47
